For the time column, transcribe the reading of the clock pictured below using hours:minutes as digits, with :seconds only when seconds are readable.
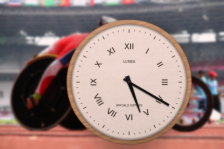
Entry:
5:20
